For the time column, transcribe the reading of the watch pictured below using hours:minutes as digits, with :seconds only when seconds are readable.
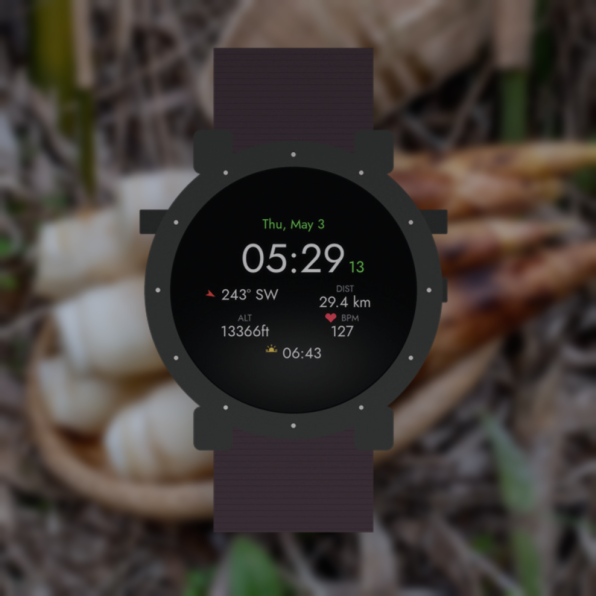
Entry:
5:29:13
